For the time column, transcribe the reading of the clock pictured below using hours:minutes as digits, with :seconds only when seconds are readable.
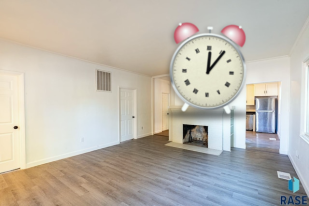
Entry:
12:06
